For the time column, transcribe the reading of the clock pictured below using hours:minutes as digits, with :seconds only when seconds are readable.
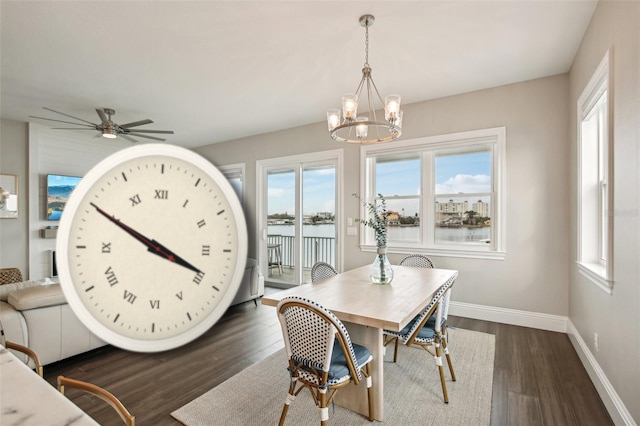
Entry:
3:49:50
